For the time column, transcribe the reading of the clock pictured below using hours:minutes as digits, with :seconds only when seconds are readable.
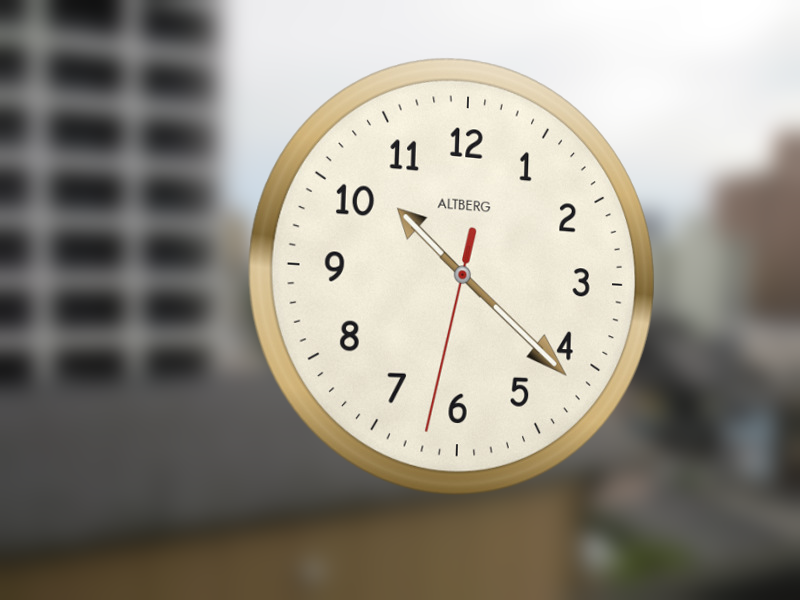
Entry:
10:21:32
